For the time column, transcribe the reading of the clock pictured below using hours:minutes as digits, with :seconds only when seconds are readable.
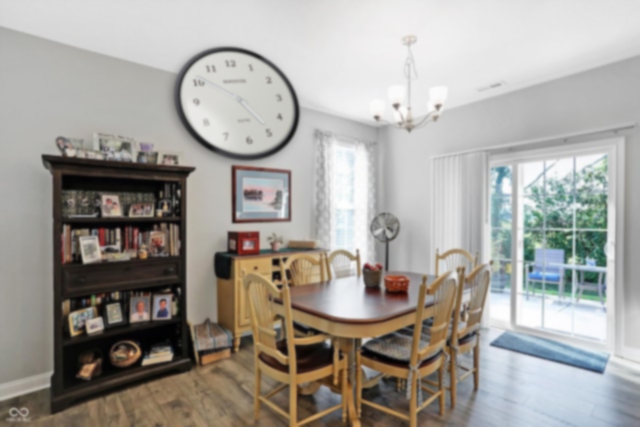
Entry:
4:51
